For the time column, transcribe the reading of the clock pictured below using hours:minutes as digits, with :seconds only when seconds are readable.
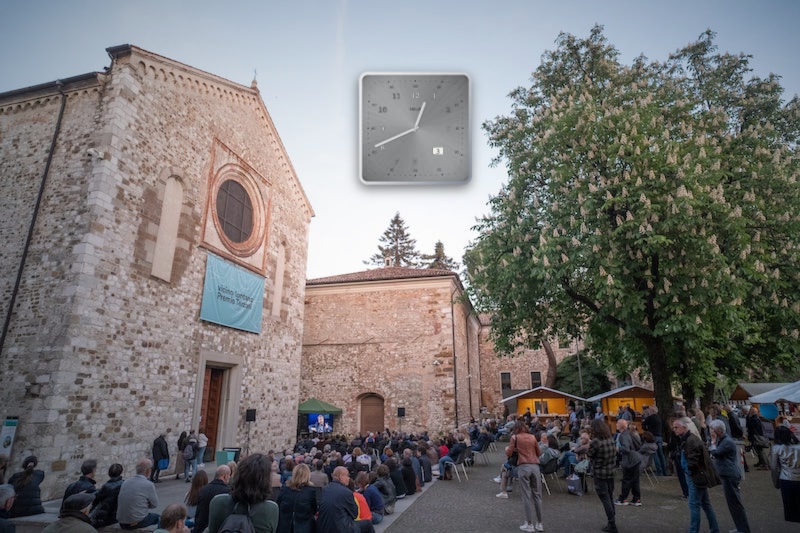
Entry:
12:41
